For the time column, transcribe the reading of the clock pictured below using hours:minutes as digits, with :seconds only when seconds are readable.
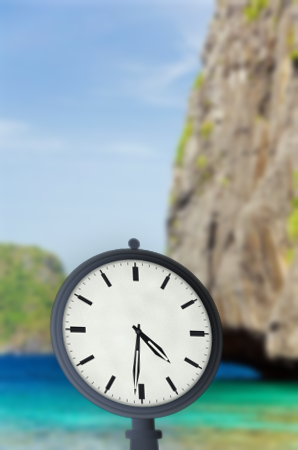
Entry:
4:31
